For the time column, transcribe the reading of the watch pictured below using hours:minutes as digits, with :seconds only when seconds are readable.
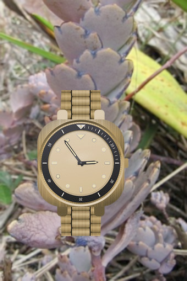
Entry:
2:54
